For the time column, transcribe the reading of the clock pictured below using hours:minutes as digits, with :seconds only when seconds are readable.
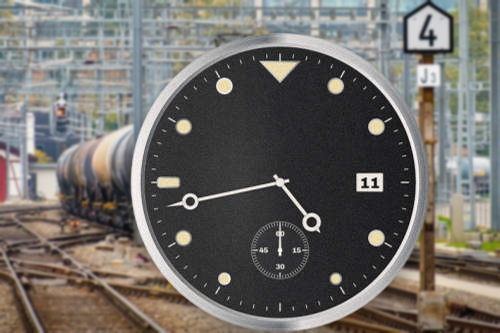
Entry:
4:43
